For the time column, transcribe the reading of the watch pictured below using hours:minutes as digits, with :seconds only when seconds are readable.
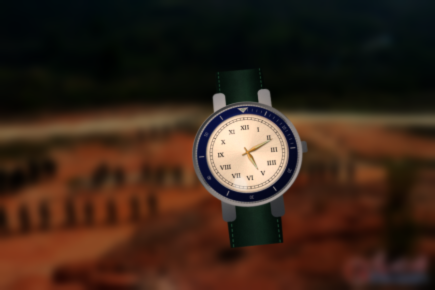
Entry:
5:11
